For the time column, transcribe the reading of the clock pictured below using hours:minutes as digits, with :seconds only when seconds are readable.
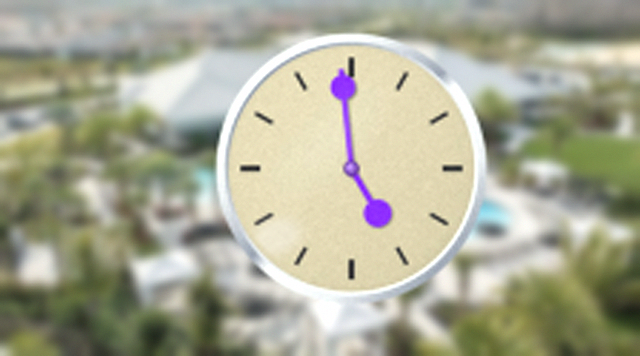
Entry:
4:59
